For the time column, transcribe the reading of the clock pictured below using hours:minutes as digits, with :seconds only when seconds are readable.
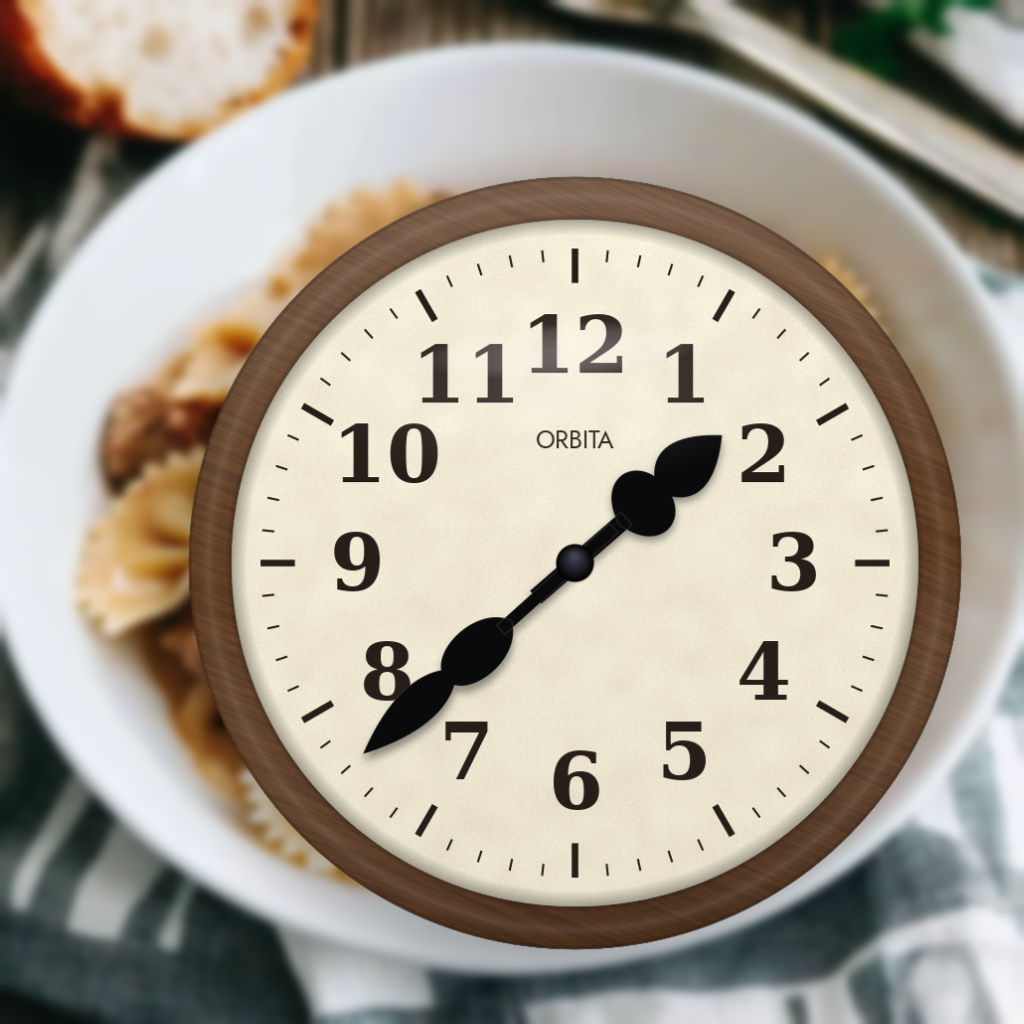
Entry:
1:38
